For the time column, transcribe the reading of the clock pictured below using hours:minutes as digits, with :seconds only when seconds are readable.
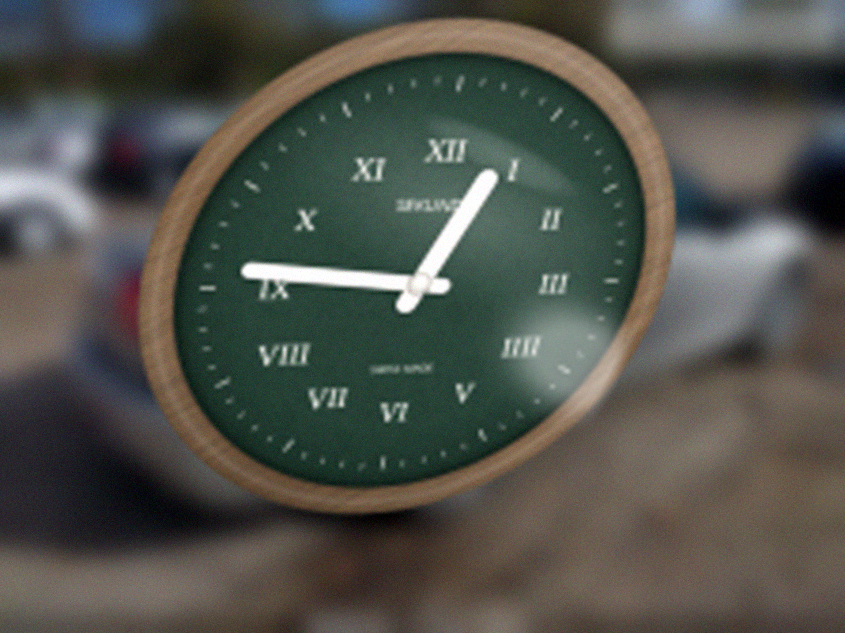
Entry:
12:46
